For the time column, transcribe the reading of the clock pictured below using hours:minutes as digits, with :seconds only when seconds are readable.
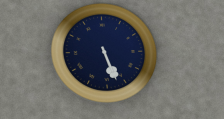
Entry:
5:27
